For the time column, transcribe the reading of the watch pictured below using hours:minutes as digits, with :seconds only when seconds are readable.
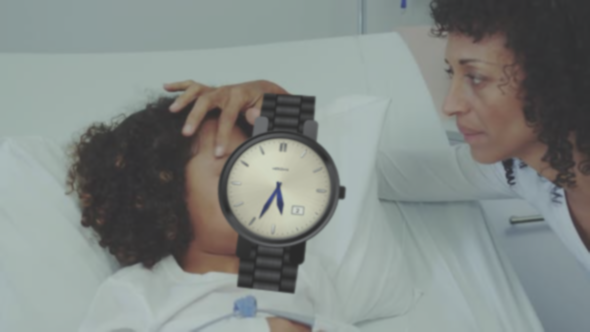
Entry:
5:34
